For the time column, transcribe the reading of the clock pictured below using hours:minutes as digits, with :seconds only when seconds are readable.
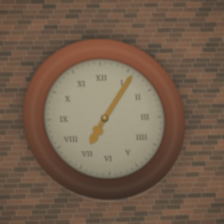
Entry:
7:06
